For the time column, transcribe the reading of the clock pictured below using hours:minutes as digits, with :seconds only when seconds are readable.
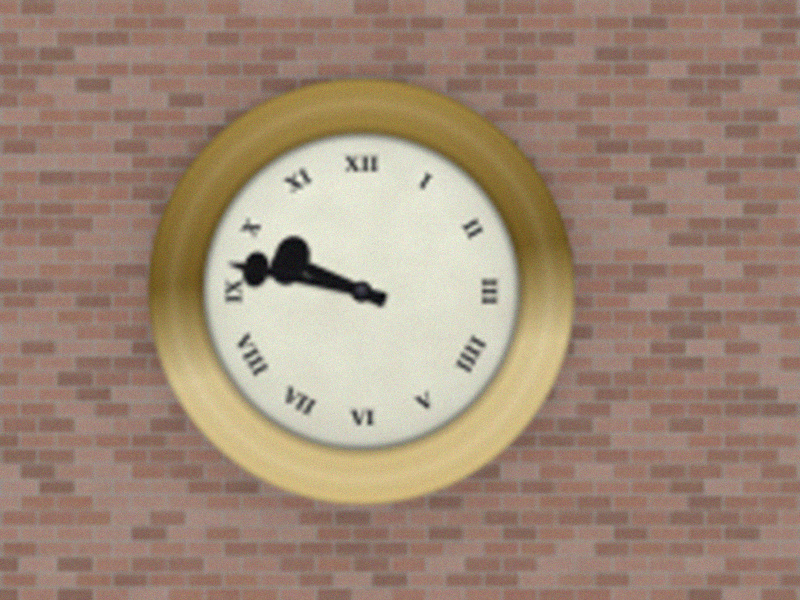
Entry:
9:47
